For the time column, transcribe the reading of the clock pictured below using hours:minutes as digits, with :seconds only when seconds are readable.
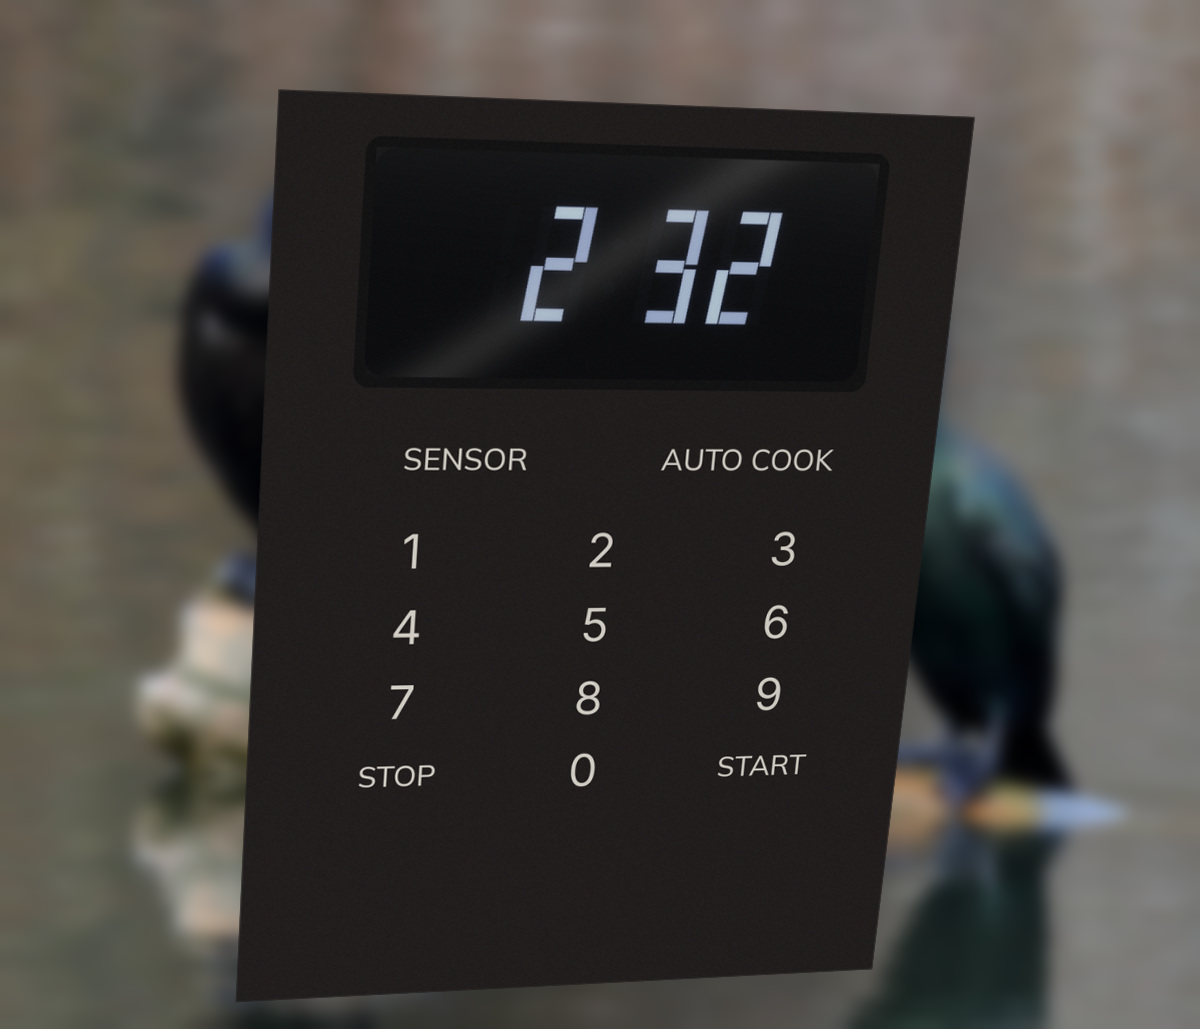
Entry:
2:32
